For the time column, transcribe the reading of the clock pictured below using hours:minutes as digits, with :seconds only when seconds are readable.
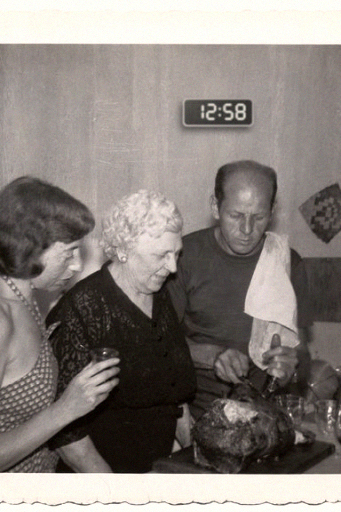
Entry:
12:58
